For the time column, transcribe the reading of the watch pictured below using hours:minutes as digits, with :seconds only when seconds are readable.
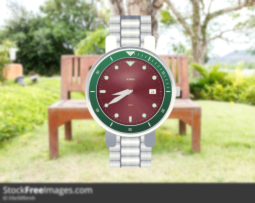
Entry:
8:40
